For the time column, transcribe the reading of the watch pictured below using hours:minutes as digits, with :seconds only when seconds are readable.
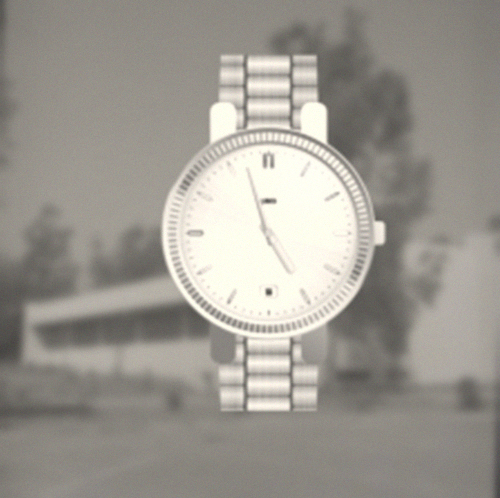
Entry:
4:57
